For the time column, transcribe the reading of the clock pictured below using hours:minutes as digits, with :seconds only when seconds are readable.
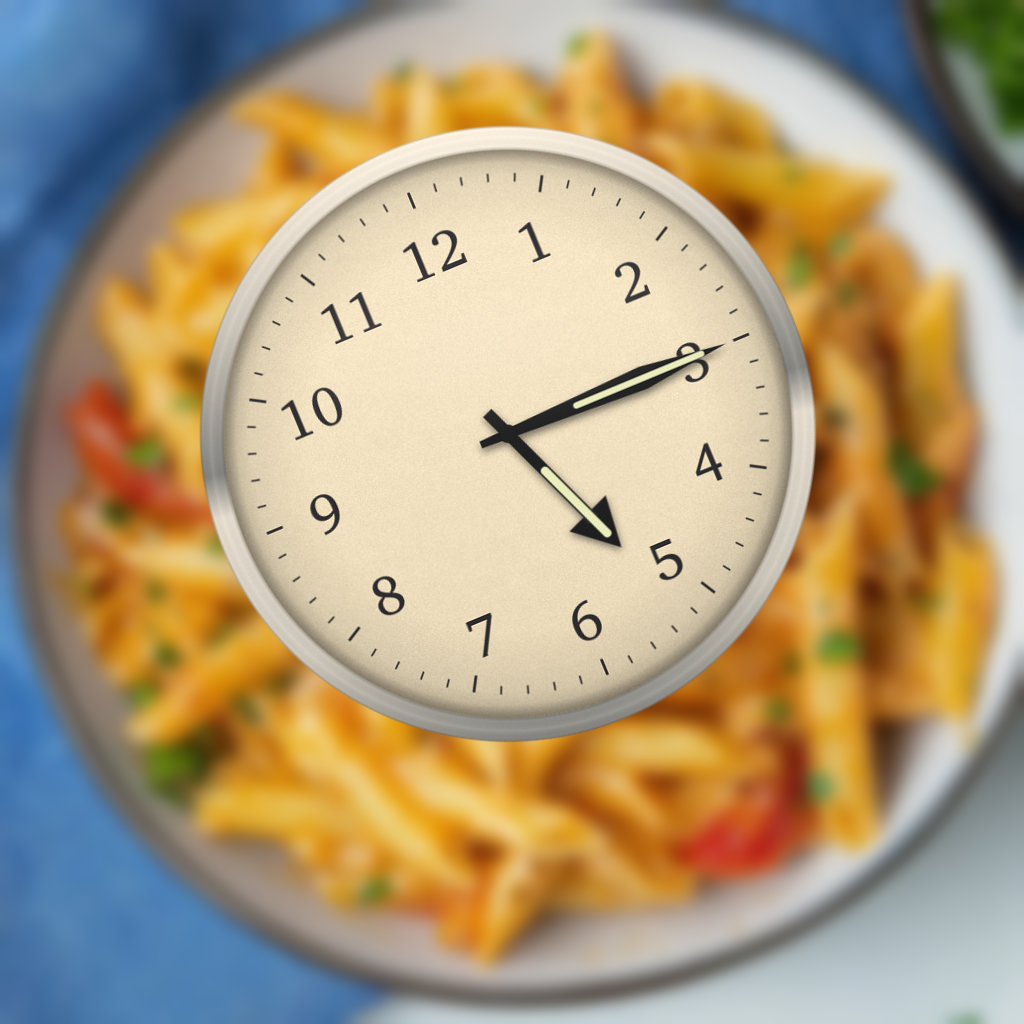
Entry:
5:15
